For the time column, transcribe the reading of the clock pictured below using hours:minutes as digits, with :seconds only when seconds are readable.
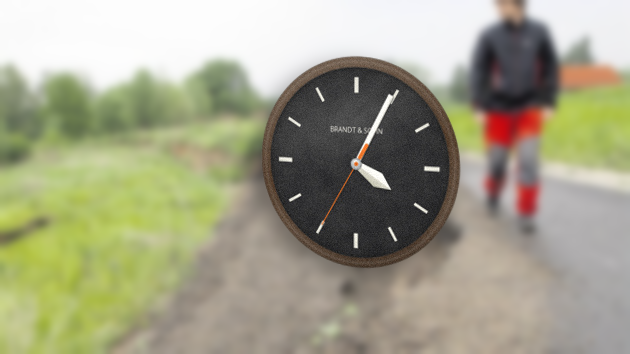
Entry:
4:04:35
